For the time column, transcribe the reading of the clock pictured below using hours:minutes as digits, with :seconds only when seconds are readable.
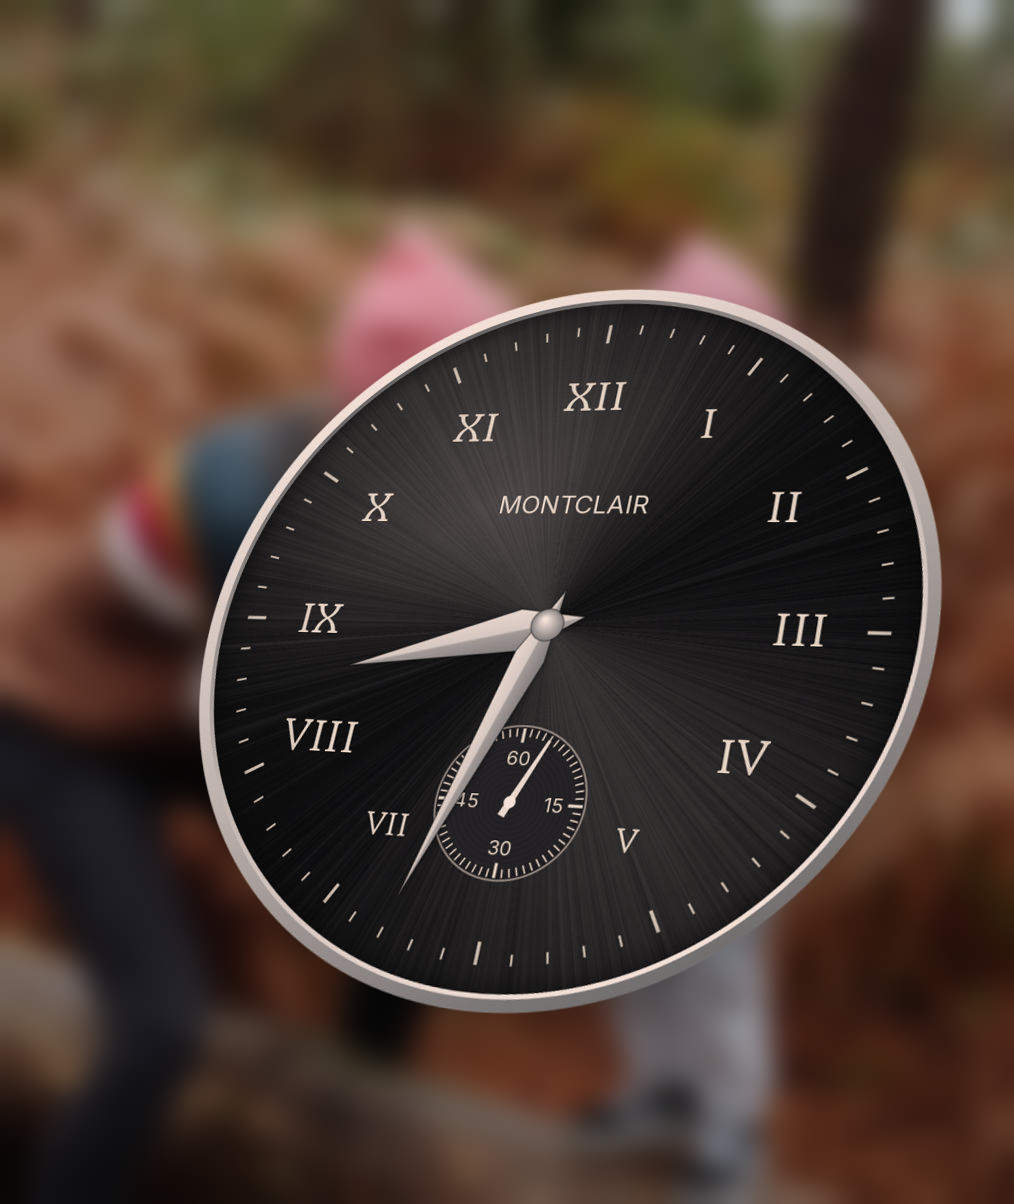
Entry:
8:33:04
